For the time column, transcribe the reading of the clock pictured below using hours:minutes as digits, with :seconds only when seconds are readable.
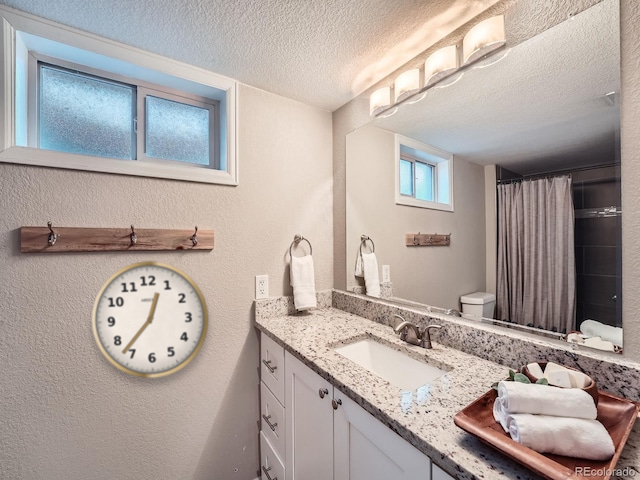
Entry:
12:37
